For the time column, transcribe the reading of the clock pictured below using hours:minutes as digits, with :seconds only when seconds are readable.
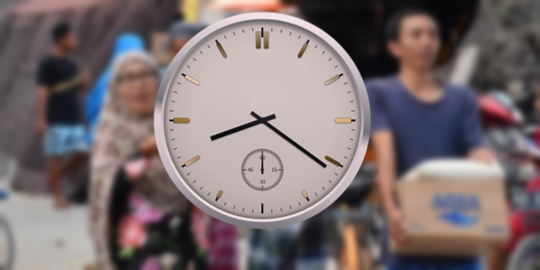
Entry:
8:21
